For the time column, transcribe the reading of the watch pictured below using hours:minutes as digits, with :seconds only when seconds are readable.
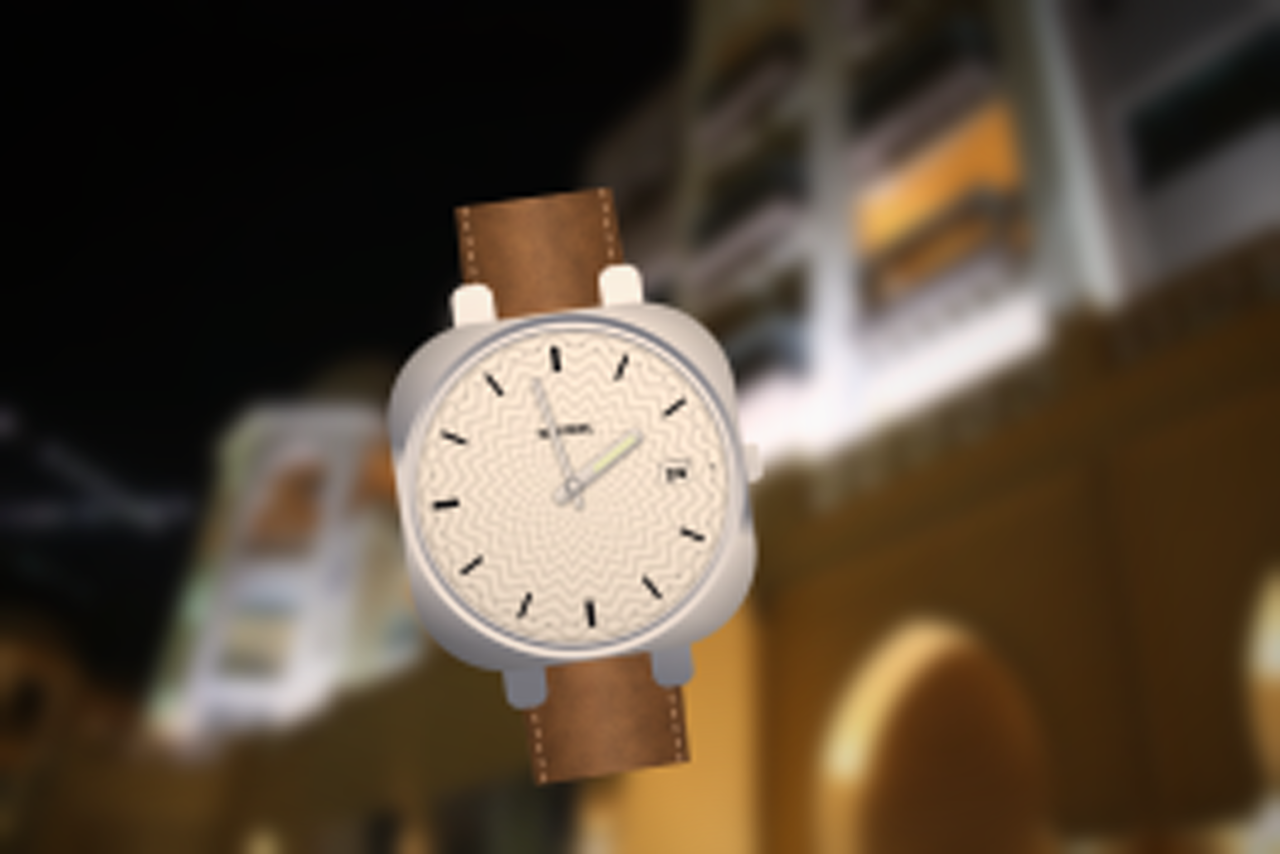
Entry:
1:58
